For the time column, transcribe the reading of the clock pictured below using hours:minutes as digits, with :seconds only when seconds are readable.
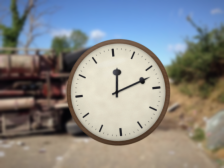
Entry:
12:12
